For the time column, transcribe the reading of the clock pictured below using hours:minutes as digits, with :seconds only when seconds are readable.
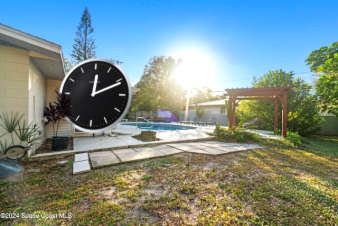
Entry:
12:11
